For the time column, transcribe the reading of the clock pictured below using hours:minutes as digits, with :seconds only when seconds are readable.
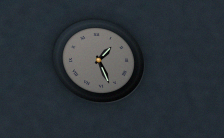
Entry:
1:27
